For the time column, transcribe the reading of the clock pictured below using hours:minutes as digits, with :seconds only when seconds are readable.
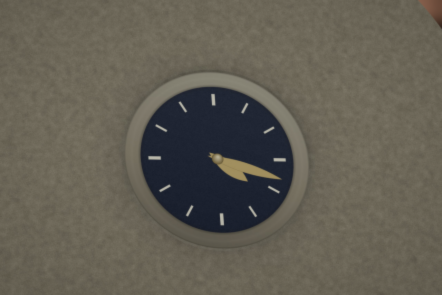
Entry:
4:18
